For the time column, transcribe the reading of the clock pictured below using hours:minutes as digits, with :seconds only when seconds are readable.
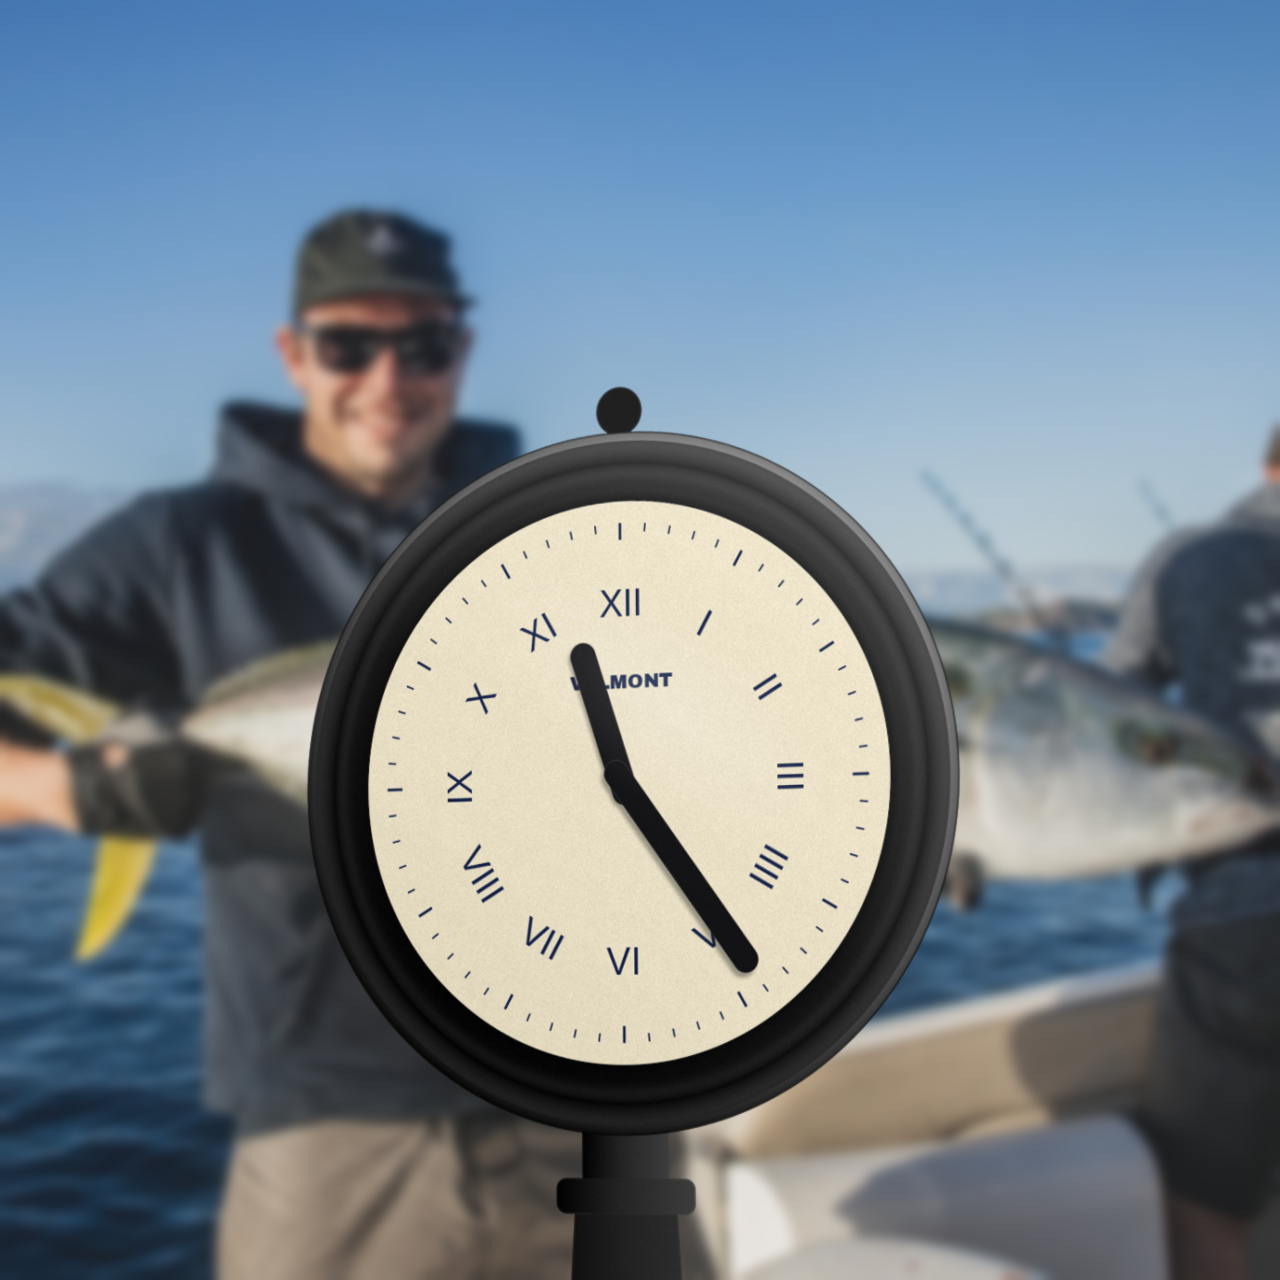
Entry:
11:24
